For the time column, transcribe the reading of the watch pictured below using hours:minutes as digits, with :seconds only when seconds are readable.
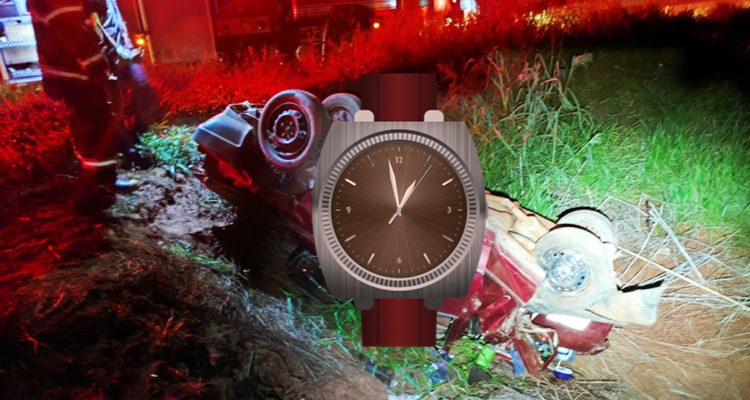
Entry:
12:58:06
